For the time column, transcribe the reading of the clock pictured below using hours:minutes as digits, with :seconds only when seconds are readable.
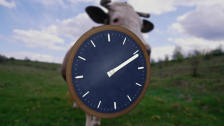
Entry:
2:11
